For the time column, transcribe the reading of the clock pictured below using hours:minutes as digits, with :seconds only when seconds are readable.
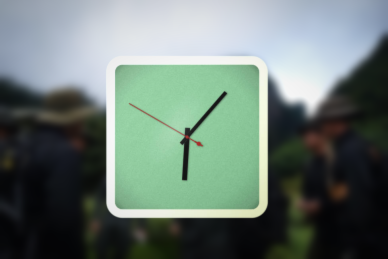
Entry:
6:06:50
